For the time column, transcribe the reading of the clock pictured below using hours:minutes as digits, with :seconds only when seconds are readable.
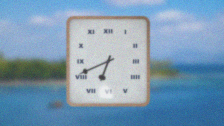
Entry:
6:41
